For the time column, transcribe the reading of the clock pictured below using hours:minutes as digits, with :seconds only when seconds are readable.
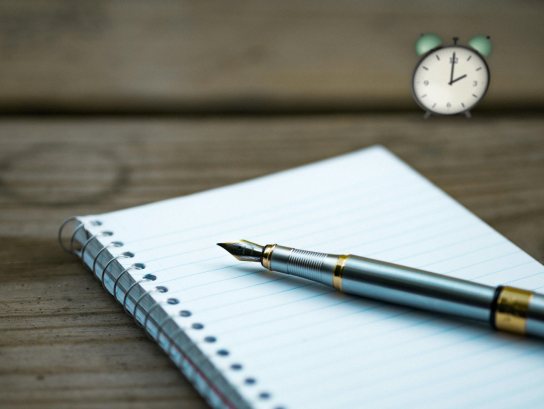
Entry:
2:00
